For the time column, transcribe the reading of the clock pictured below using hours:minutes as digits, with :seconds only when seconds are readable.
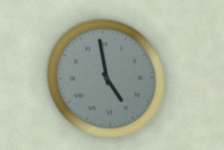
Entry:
4:59
